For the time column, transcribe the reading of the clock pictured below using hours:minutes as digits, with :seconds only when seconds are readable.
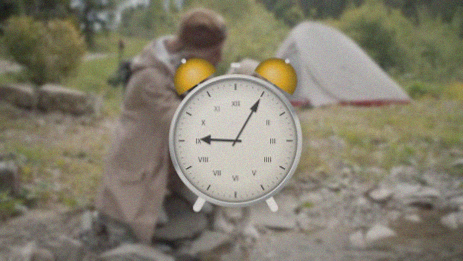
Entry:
9:05
